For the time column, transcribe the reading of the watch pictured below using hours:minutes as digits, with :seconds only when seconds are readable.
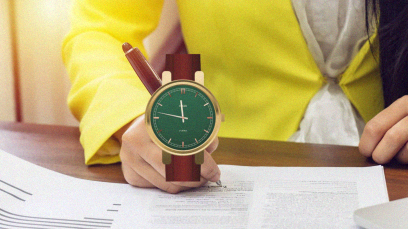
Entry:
11:47
